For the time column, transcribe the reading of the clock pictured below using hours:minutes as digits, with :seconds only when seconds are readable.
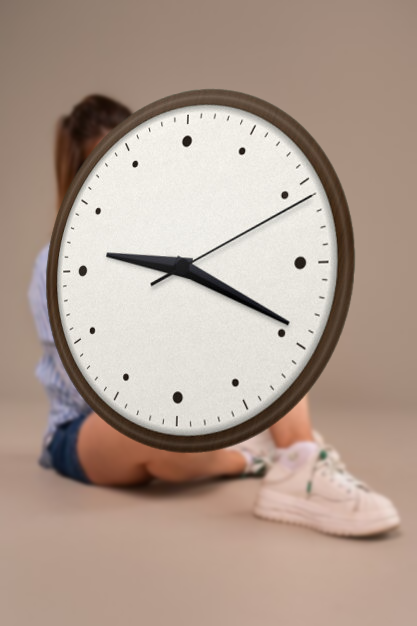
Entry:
9:19:11
